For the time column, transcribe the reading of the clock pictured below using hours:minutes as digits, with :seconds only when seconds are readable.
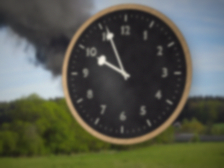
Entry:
9:56
